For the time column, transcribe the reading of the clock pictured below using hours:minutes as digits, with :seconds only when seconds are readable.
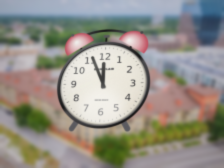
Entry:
11:56
